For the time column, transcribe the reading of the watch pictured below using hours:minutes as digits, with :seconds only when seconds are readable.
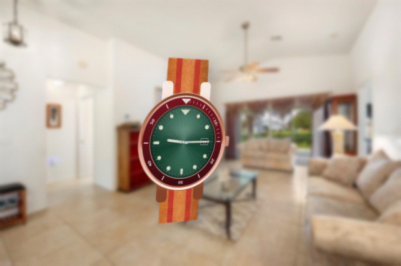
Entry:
9:15
